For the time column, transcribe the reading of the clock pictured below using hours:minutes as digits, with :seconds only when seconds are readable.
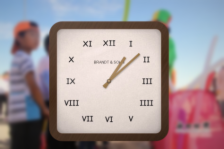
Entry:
1:08
